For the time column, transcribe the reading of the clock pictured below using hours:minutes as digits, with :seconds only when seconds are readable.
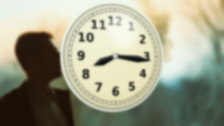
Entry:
8:16
